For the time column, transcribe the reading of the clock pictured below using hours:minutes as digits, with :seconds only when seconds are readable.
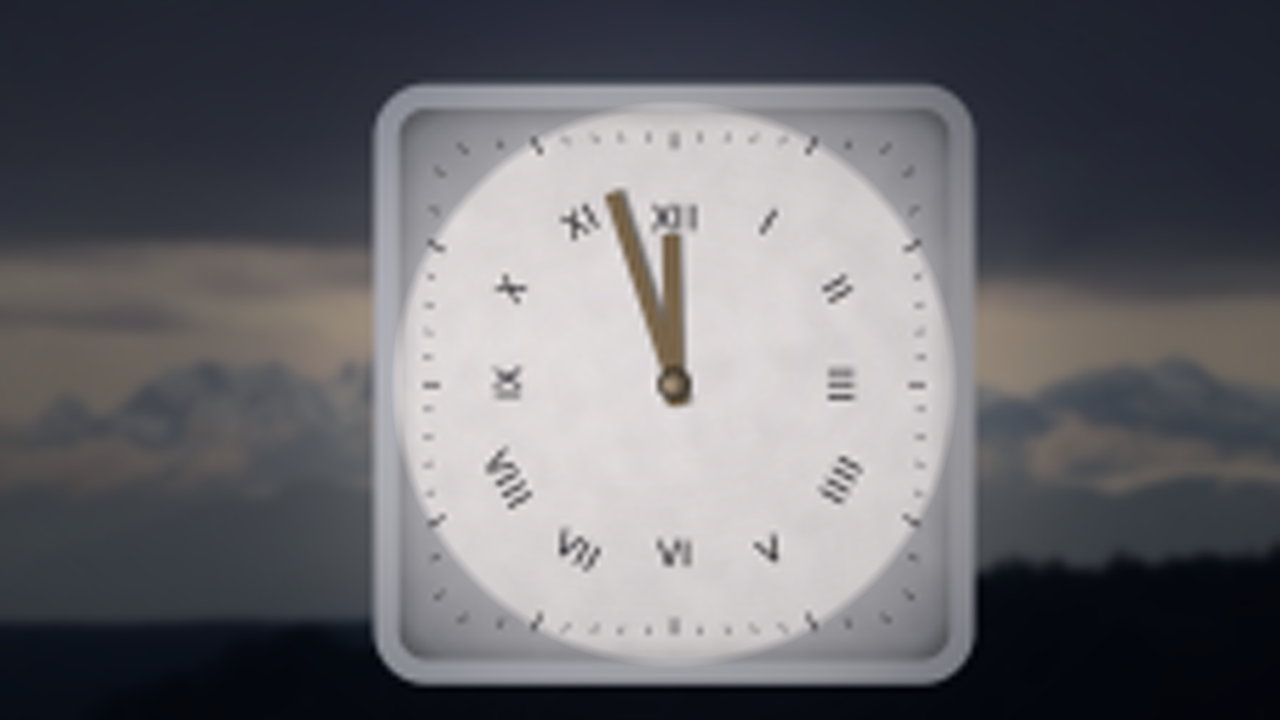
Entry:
11:57
